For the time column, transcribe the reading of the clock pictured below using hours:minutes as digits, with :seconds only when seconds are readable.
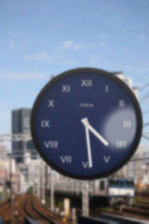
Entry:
4:29
